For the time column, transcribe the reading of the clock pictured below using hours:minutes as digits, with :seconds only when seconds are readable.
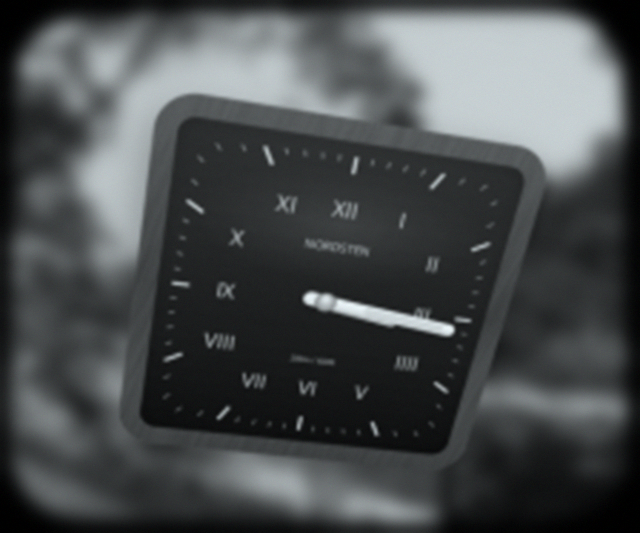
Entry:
3:16
